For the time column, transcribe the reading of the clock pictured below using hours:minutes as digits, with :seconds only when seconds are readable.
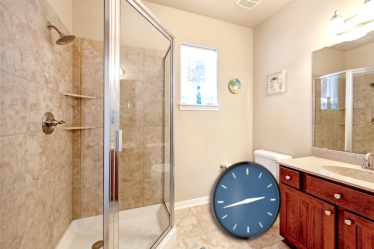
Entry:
2:43
